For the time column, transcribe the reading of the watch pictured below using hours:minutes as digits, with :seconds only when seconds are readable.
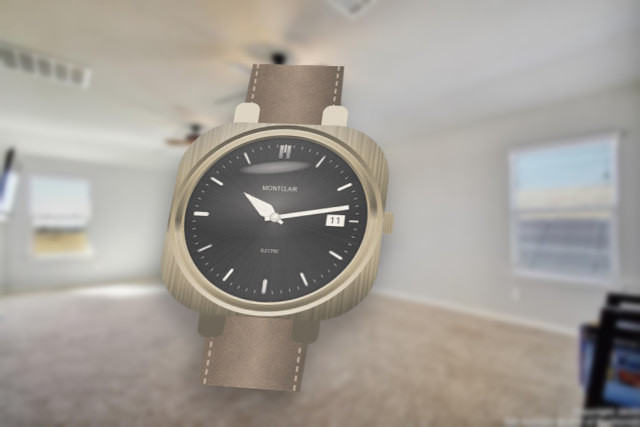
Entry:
10:13
